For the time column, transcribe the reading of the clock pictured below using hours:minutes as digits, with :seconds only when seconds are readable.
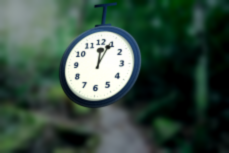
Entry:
12:04
